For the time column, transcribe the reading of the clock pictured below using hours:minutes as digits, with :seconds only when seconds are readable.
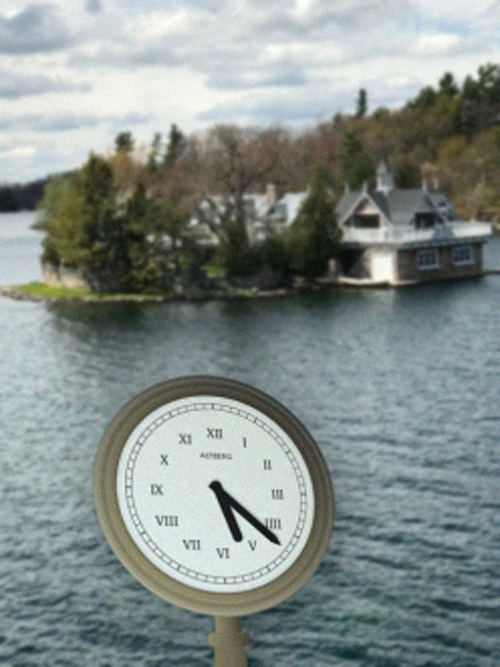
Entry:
5:22
